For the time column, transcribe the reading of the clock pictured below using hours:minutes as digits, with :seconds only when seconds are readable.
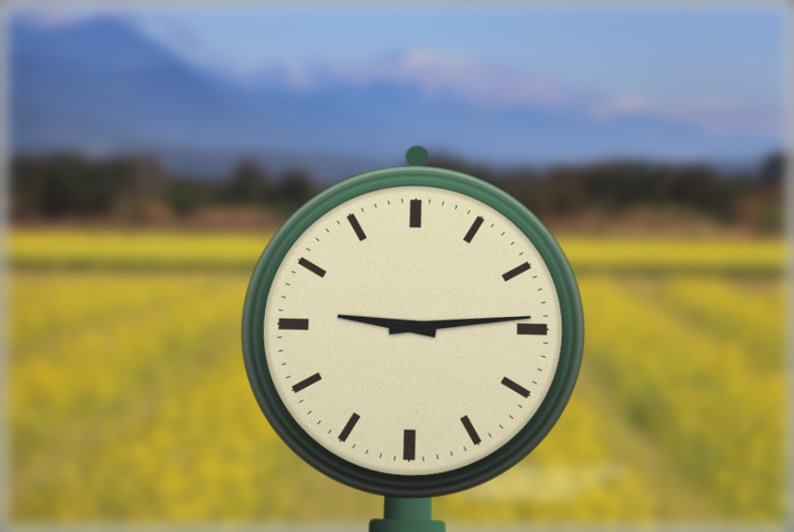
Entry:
9:14
